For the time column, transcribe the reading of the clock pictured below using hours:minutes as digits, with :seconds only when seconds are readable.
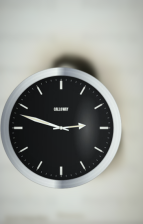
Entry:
2:48
